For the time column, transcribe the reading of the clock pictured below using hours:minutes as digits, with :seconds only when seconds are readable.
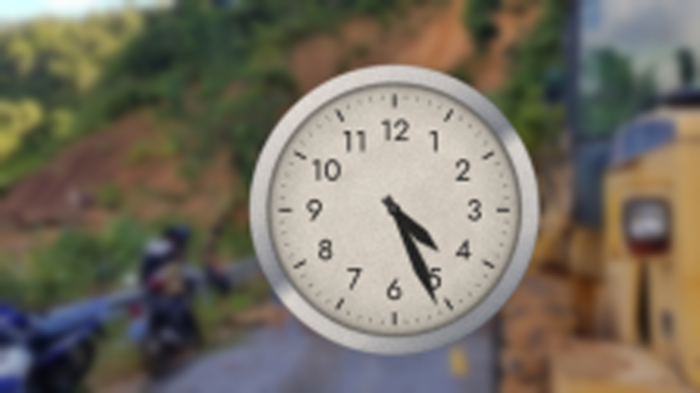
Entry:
4:26
